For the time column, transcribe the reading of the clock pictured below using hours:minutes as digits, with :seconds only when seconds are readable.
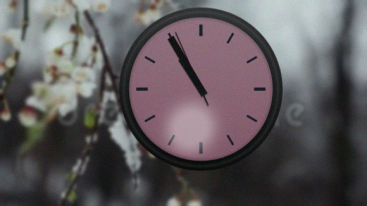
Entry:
10:54:56
